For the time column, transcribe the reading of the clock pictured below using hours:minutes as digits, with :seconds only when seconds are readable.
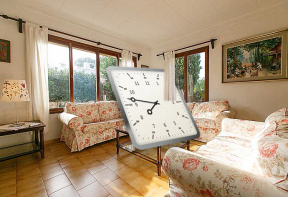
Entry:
7:47
